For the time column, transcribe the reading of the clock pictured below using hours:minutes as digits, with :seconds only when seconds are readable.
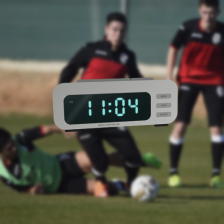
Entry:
11:04
